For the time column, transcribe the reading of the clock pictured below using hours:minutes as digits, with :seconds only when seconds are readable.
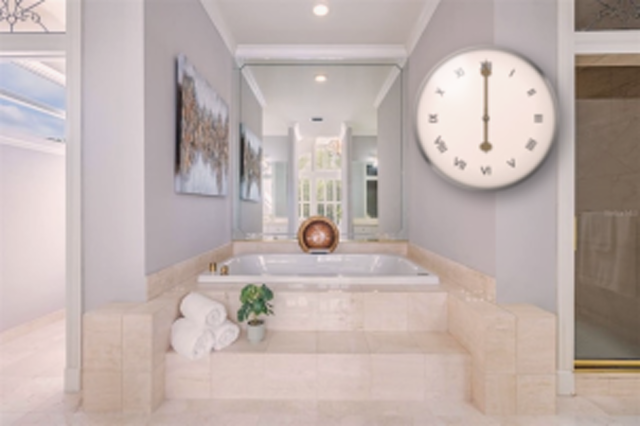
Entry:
6:00
